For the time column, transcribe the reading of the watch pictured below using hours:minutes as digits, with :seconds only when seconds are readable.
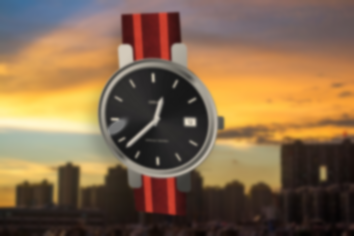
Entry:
12:38
